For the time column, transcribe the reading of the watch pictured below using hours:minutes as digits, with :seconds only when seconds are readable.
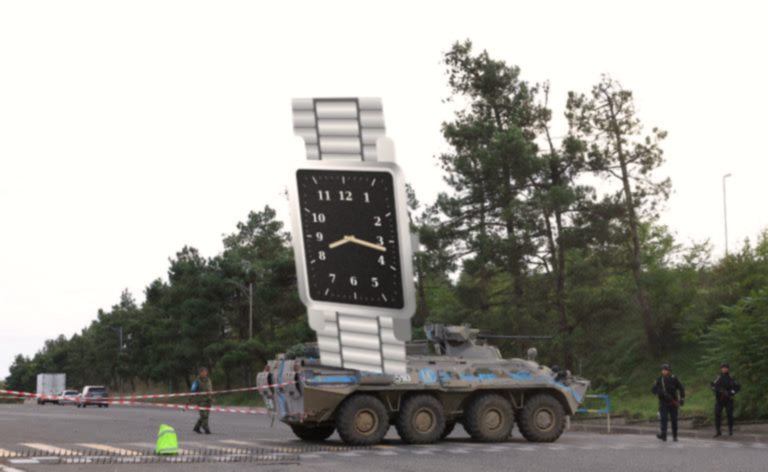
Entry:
8:17
